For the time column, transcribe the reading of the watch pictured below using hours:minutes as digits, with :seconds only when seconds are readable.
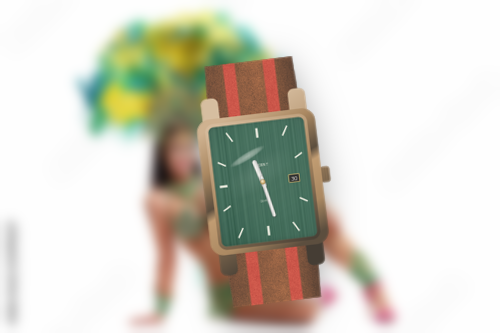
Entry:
11:28
